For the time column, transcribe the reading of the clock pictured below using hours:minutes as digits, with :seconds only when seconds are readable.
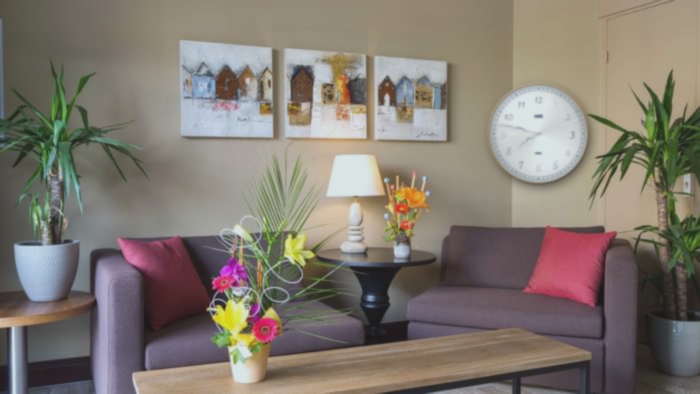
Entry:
7:47
